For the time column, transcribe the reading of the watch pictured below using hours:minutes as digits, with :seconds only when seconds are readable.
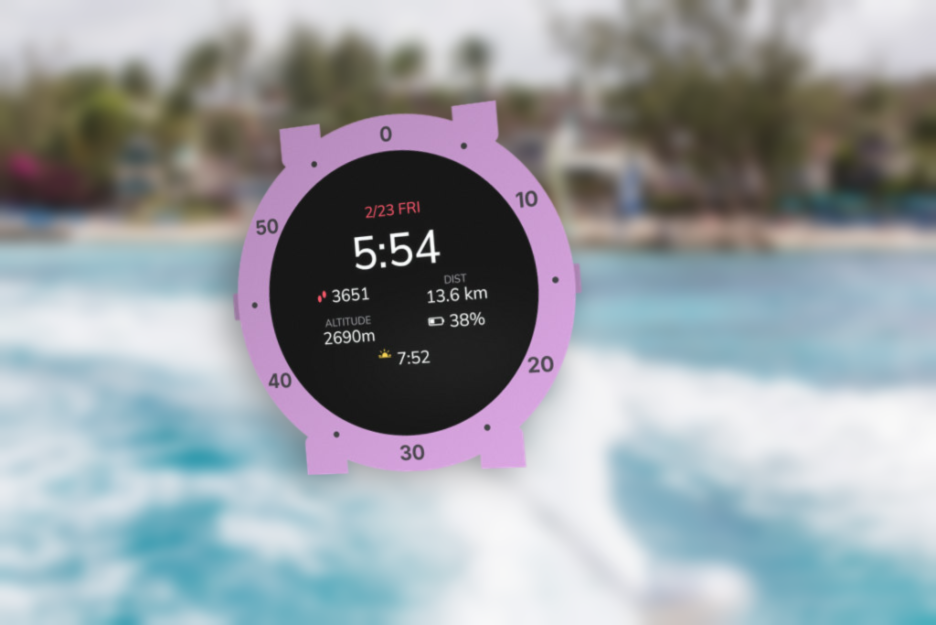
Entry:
5:54
